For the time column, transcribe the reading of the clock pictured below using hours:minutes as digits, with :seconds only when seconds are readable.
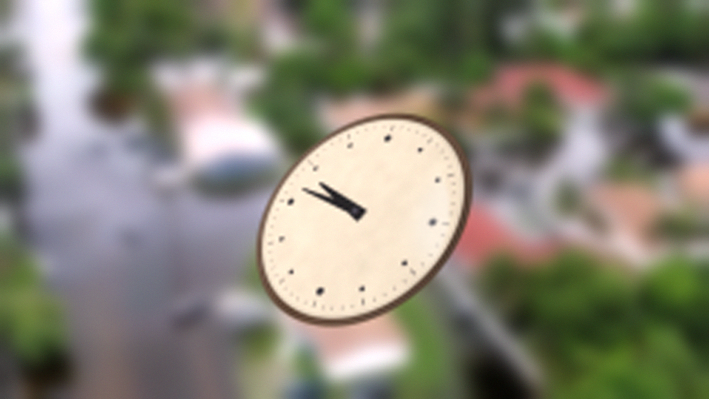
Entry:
9:47
